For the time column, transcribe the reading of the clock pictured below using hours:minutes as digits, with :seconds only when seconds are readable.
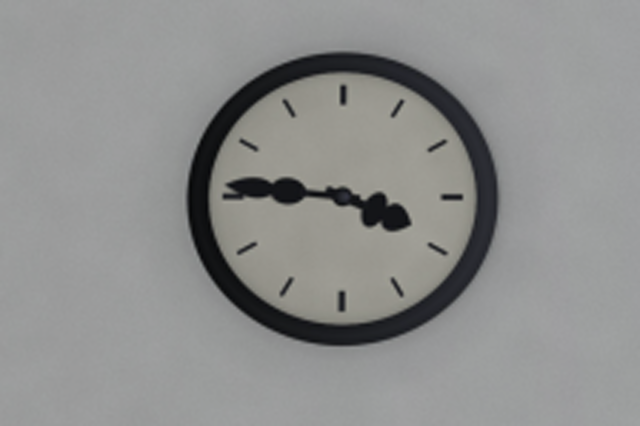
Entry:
3:46
